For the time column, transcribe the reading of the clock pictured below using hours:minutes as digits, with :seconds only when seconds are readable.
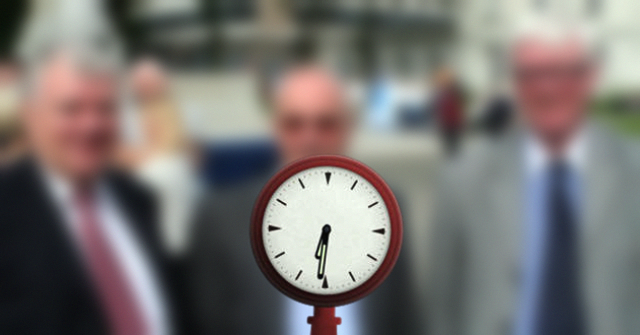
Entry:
6:31
